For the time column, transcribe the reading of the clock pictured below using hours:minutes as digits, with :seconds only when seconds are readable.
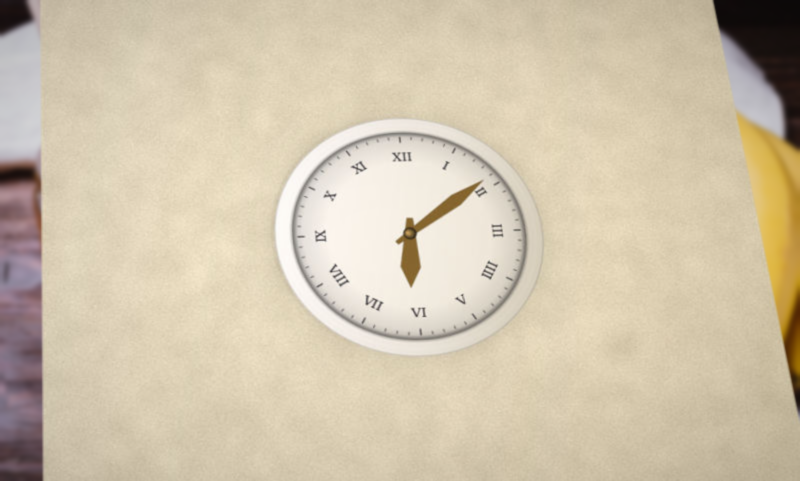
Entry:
6:09
